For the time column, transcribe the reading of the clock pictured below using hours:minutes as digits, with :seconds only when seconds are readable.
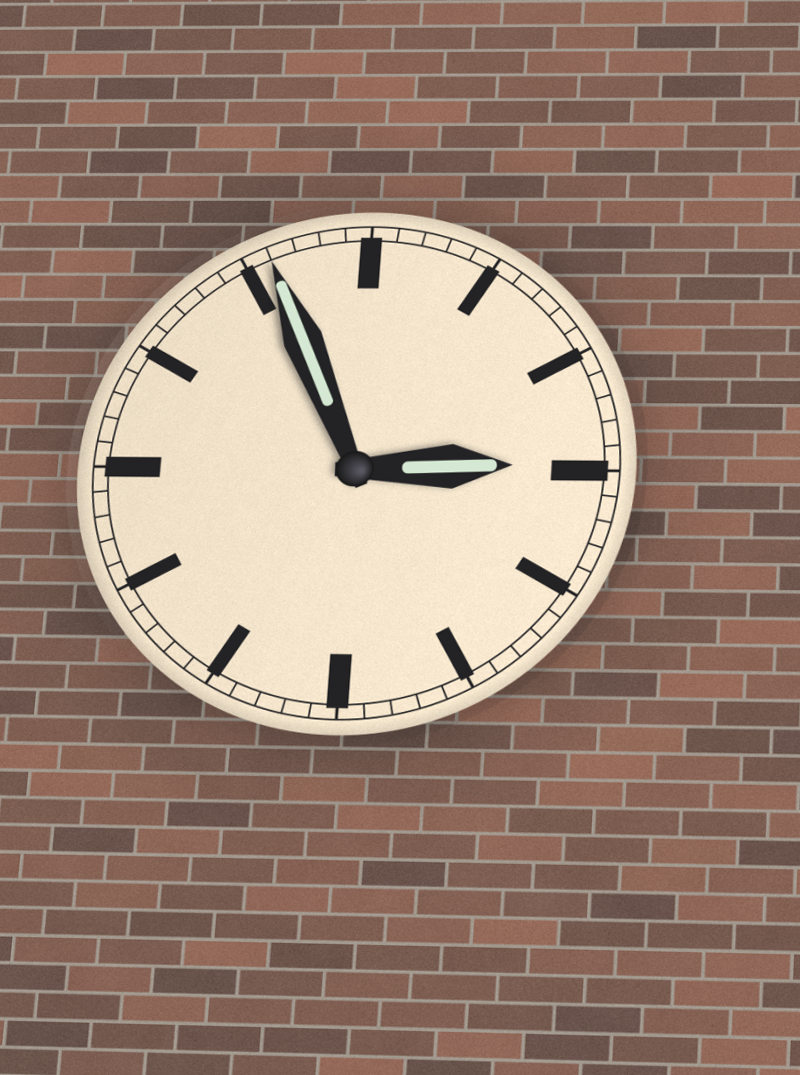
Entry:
2:56
